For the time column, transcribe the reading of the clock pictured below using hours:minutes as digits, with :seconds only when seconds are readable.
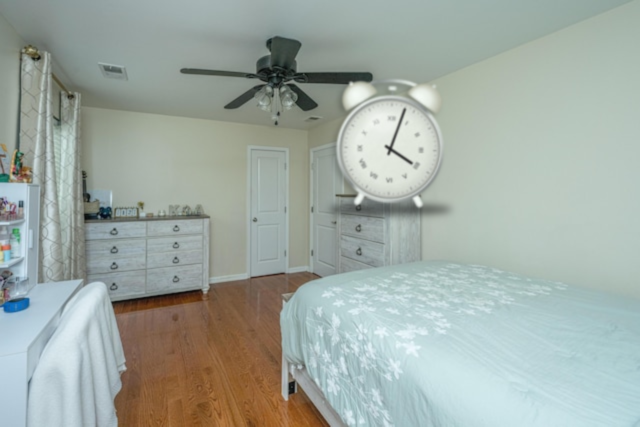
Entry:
4:03
